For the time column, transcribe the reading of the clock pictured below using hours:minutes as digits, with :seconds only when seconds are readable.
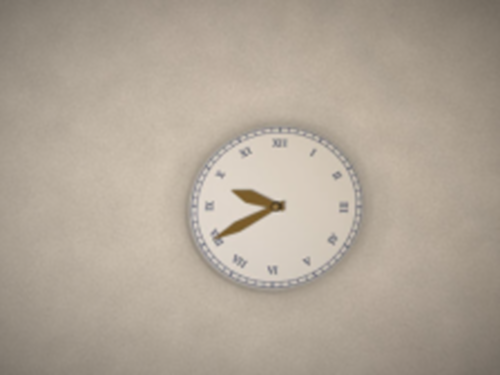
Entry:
9:40
